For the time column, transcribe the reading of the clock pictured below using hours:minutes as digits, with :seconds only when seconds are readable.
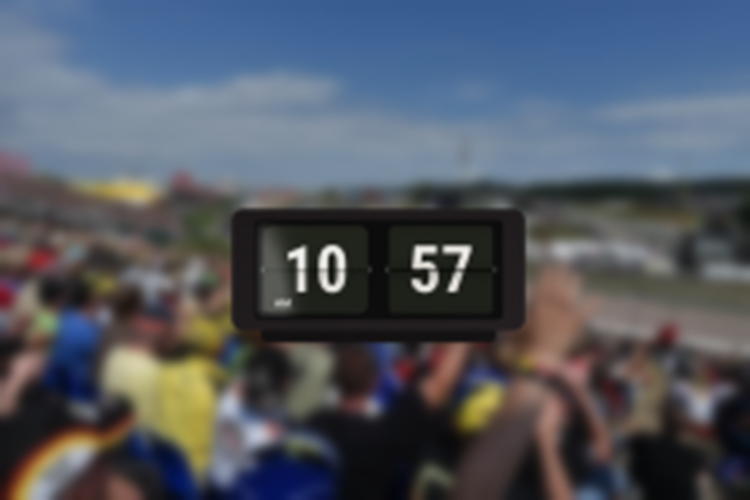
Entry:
10:57
